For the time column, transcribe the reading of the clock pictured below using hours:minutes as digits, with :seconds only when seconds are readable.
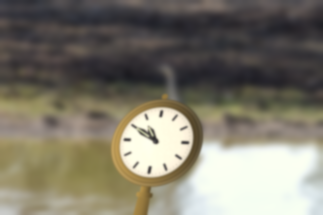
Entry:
10:50
